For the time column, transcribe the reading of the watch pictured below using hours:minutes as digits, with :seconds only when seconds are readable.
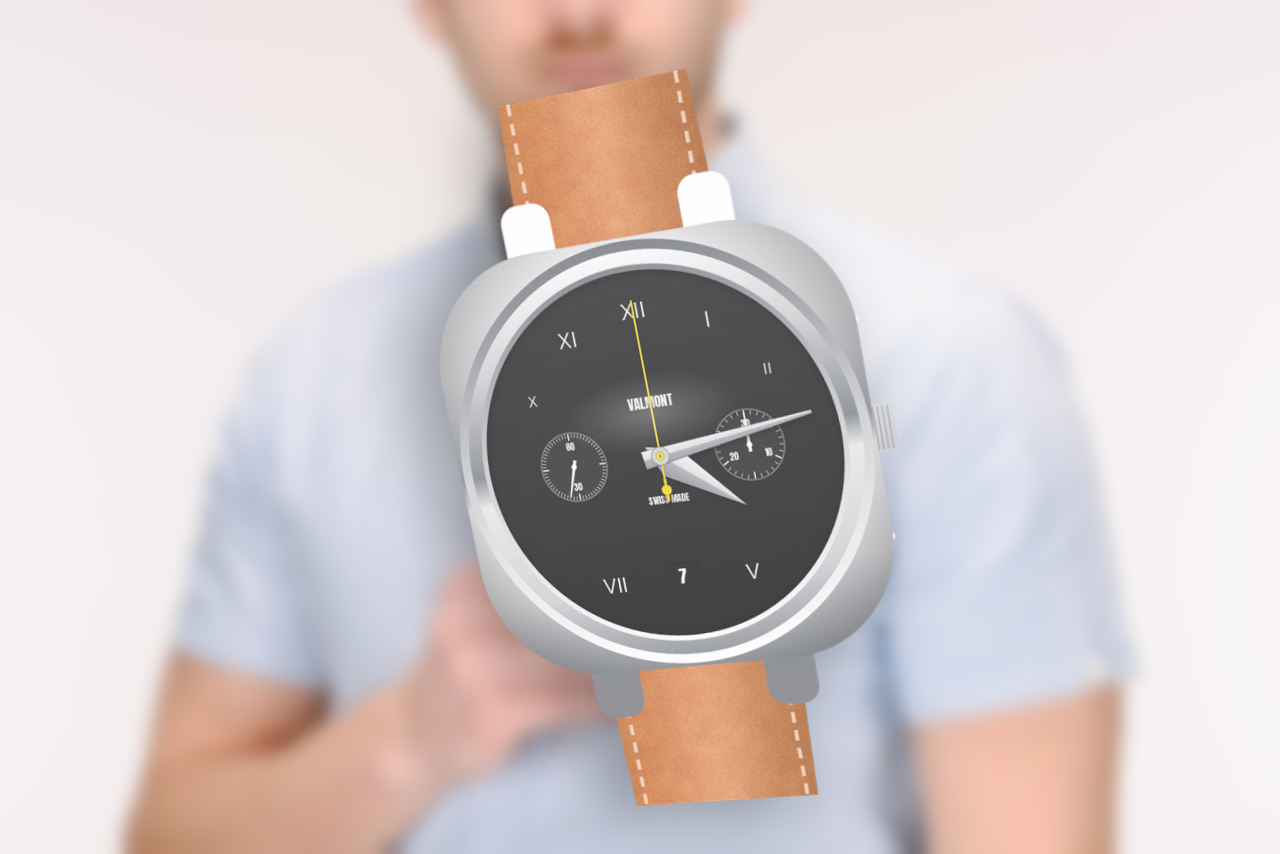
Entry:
4:13:33
